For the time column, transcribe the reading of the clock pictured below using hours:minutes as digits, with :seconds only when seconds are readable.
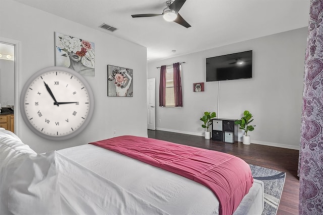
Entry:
2:55
